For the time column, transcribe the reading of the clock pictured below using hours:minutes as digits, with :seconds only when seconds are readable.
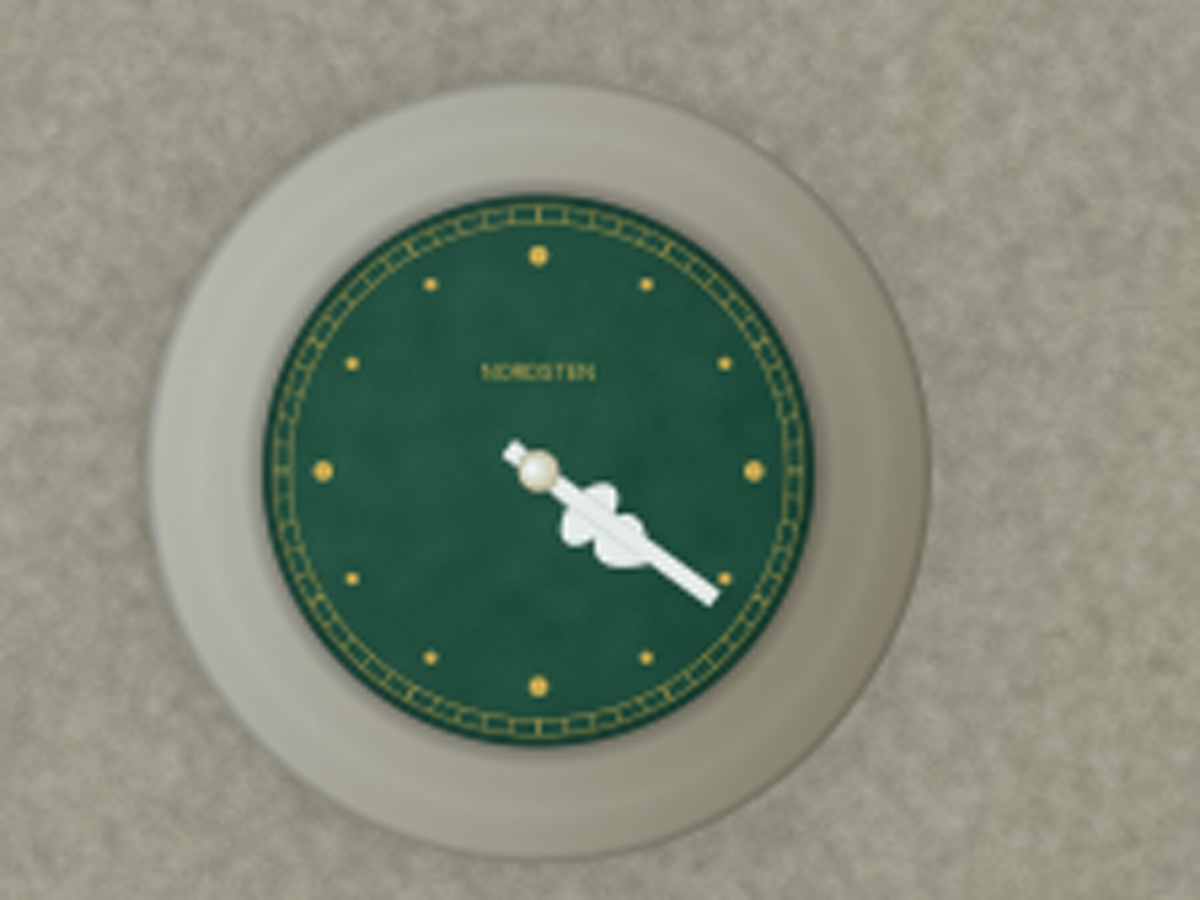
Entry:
4:21
